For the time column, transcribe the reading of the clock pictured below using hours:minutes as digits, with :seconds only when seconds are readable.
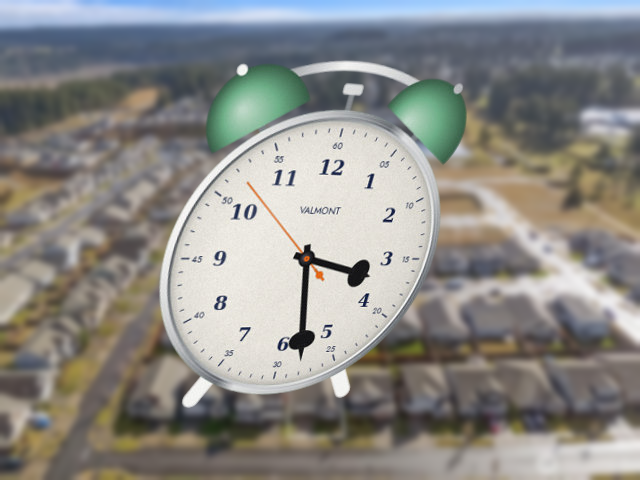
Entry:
3:27:52
